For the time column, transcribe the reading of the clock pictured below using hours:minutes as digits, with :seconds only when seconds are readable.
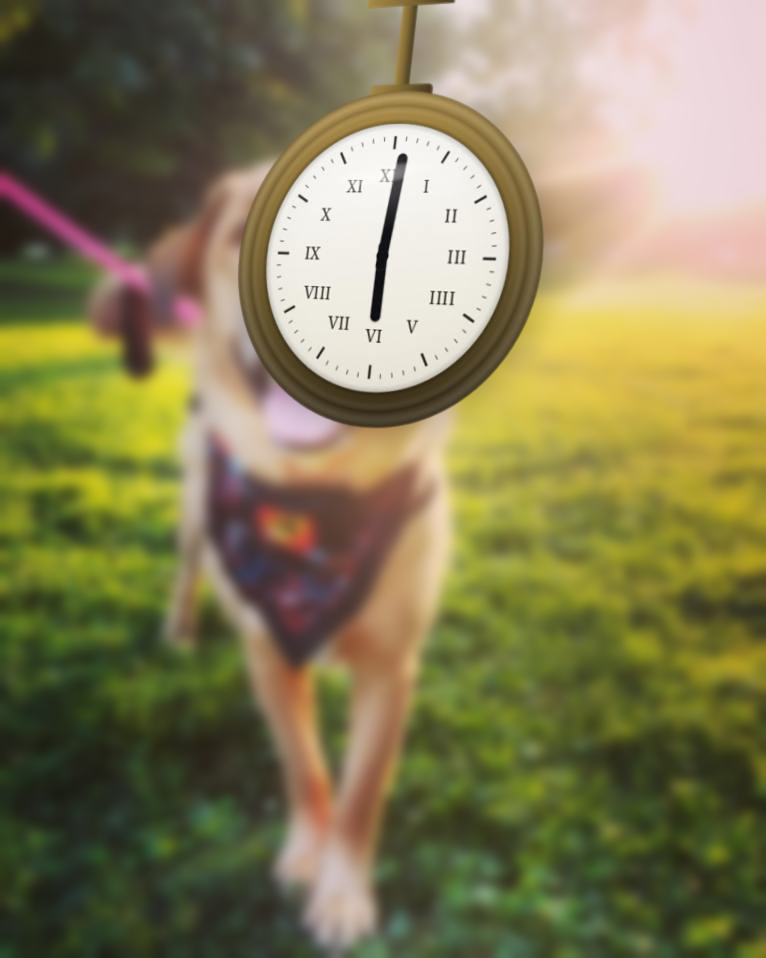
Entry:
6:01
